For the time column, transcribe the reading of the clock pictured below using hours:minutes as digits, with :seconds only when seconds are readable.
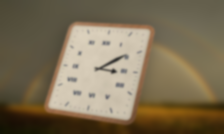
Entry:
3:09
